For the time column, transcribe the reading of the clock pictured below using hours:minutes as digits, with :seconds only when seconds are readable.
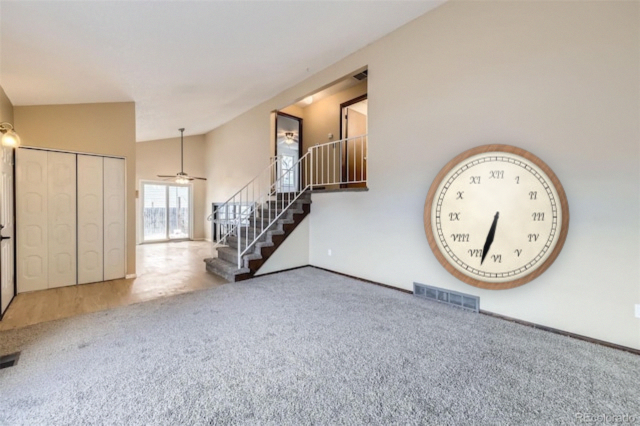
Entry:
6:33
